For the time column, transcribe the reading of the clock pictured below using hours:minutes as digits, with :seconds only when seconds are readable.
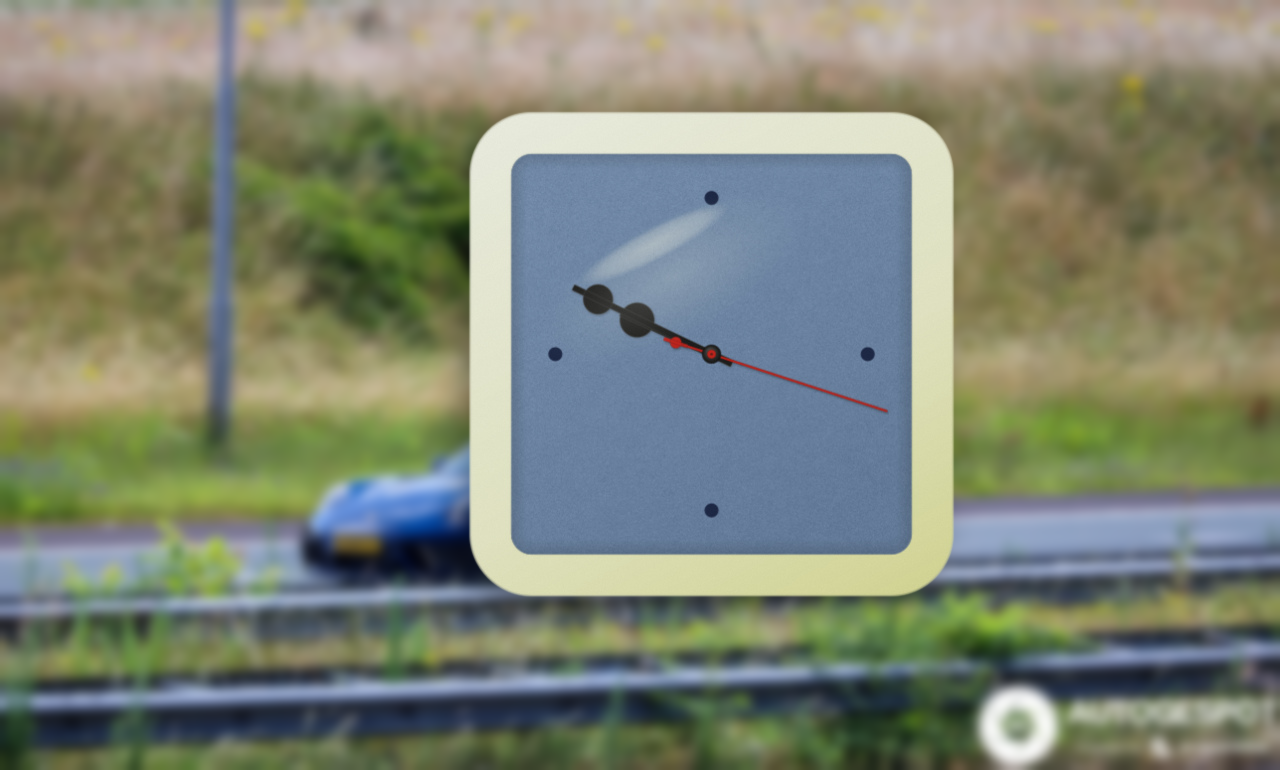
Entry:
9:49:18
